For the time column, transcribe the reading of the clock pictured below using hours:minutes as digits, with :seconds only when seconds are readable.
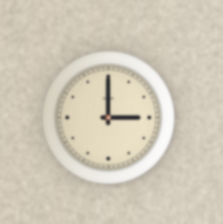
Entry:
3:00
